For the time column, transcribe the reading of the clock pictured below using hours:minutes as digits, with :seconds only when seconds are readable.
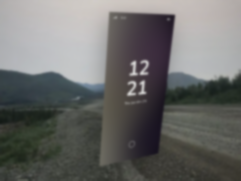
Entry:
12:21
